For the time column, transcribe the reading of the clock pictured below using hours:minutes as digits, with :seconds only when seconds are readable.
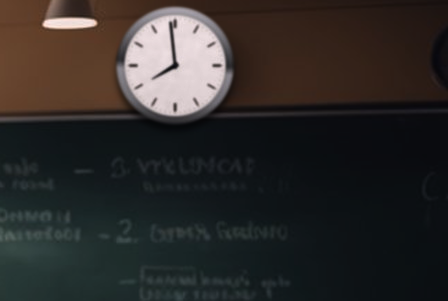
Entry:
7:59
